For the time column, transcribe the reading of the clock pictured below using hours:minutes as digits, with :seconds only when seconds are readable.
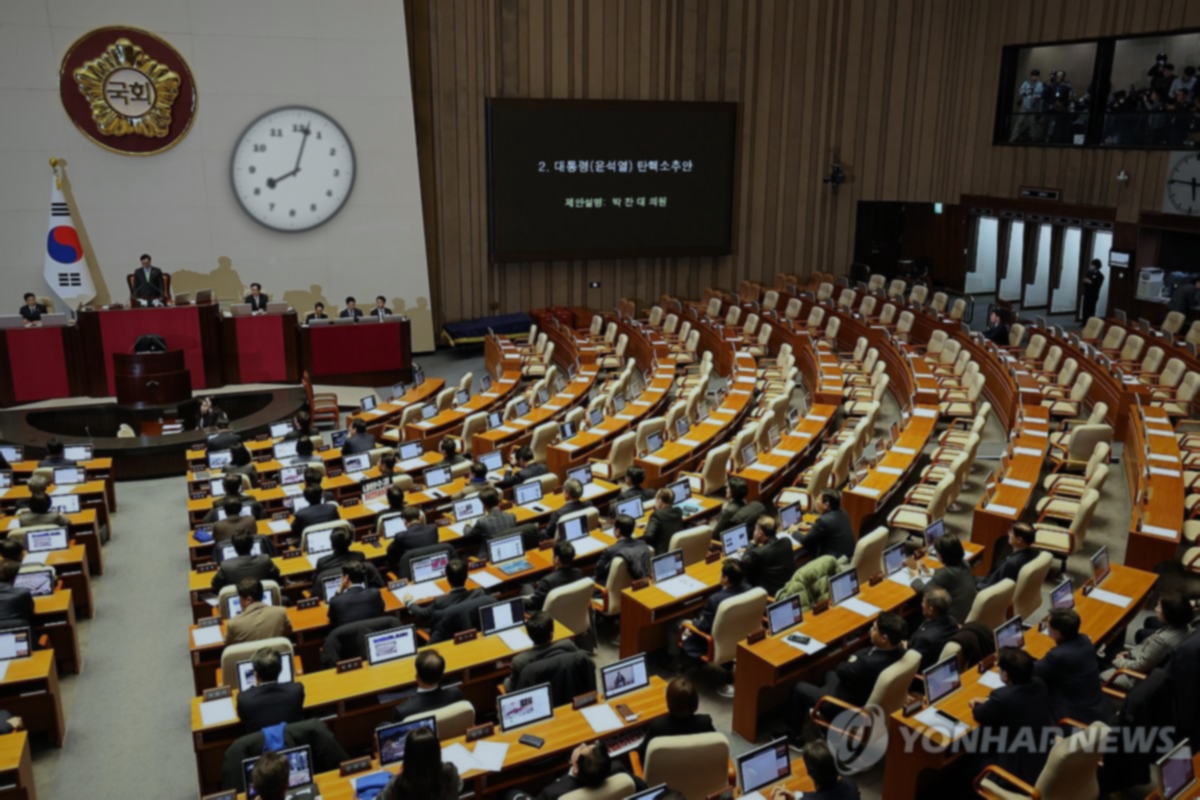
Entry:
8:02
